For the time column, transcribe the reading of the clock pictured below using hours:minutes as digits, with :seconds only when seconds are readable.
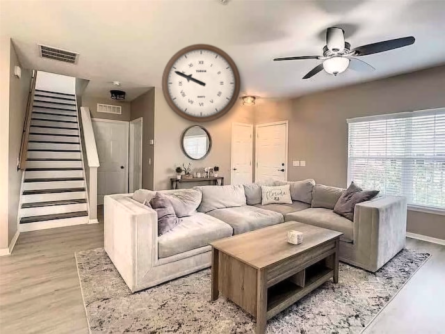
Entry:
9:49
